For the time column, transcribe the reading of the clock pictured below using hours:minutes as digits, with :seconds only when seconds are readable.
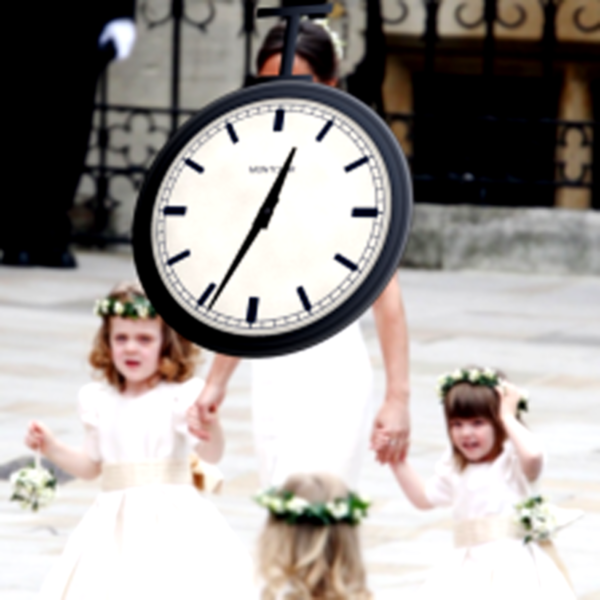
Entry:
12:34
